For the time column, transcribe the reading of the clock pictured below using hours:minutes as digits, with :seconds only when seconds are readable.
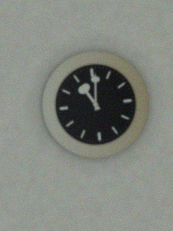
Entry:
11:01
